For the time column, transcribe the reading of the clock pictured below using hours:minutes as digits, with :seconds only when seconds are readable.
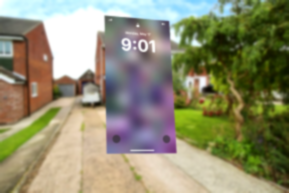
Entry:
9:01
